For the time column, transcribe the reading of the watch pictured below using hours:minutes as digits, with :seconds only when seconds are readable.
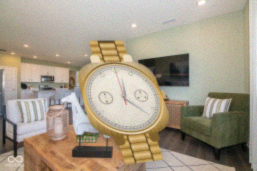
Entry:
12:23
